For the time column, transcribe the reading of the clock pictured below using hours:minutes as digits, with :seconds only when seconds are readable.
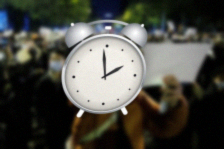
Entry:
1:59
